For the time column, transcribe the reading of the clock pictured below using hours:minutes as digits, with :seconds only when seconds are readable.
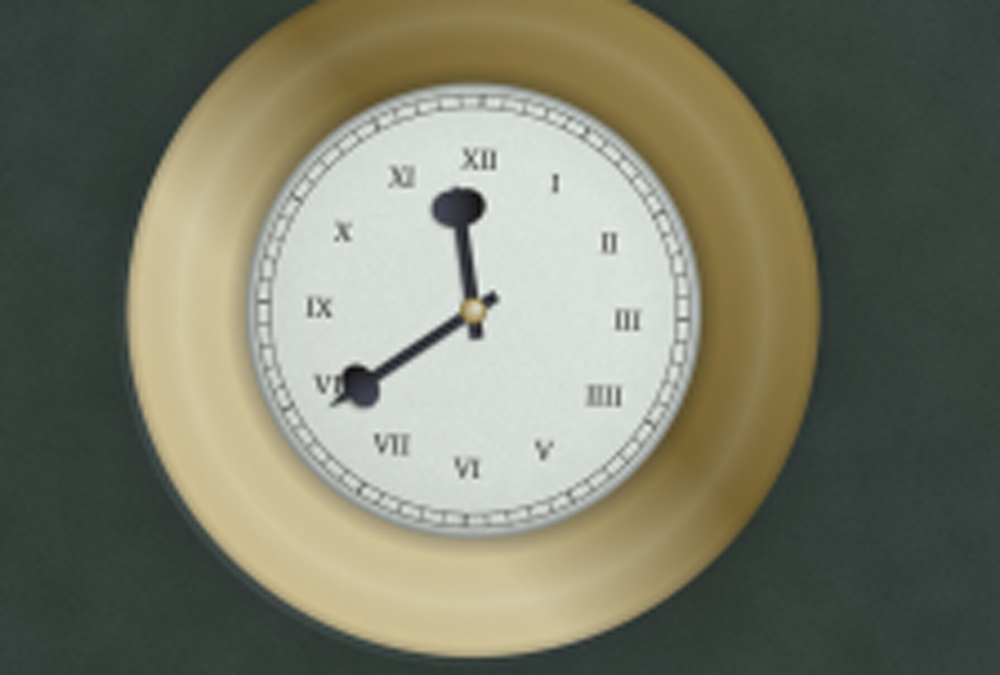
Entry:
11:39
